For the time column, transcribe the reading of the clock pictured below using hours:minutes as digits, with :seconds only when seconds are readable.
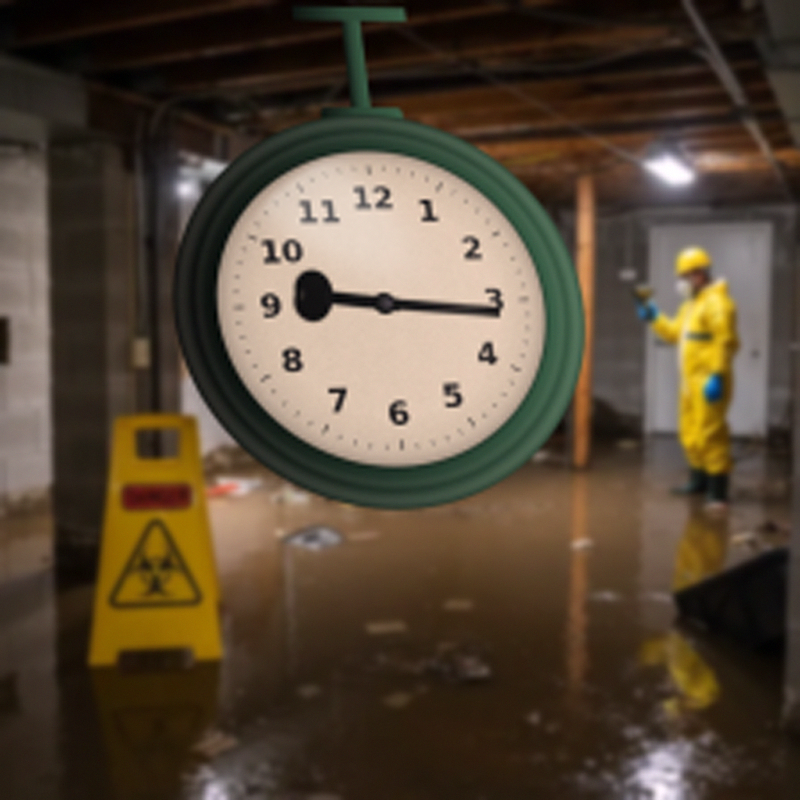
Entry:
9:16
